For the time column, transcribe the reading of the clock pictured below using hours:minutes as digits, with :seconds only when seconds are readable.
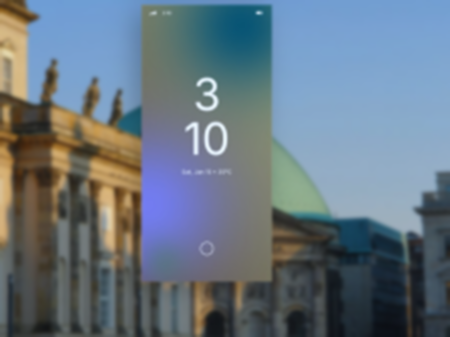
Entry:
3:10
